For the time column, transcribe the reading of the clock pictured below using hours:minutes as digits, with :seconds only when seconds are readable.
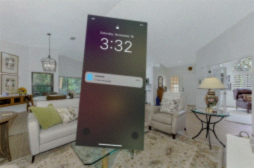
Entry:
3:32
